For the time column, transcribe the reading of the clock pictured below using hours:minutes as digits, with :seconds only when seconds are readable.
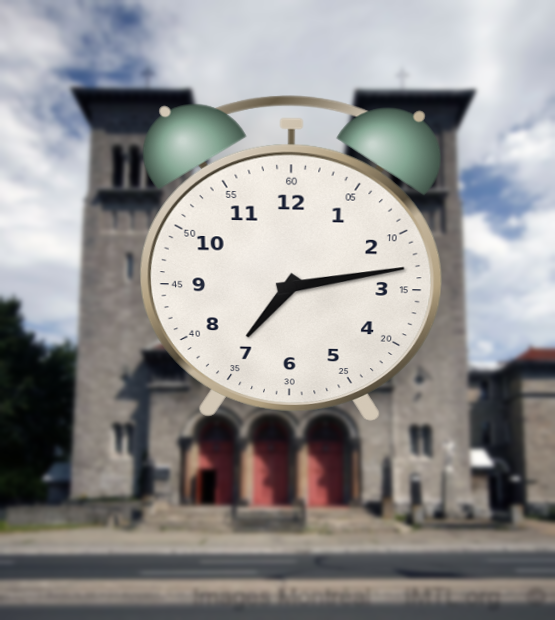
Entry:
7:13
